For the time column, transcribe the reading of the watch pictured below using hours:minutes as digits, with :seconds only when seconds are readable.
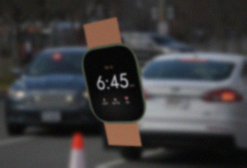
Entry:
6:45
